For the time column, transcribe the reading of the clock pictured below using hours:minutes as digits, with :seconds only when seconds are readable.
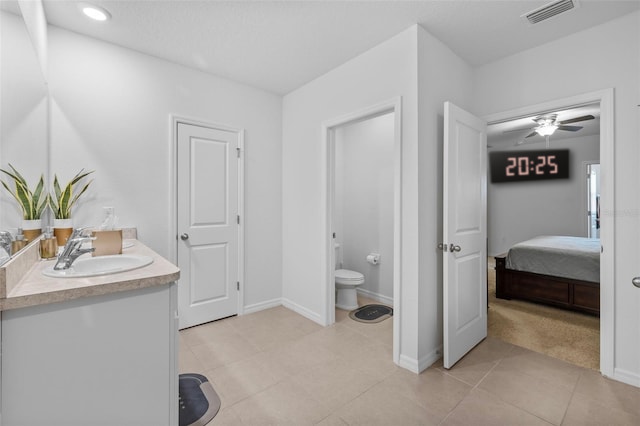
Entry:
20:25
